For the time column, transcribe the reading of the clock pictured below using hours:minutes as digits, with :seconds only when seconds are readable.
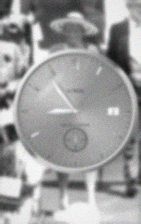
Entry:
8:54
